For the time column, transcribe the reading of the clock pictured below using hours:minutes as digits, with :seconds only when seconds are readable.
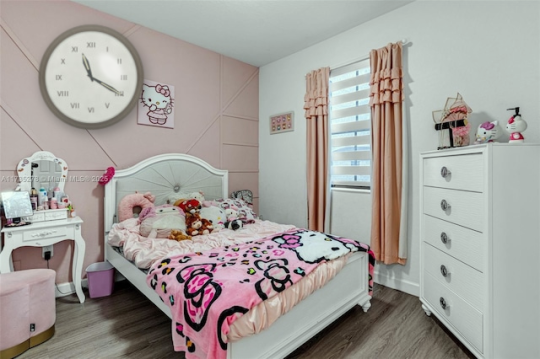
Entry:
11:20
